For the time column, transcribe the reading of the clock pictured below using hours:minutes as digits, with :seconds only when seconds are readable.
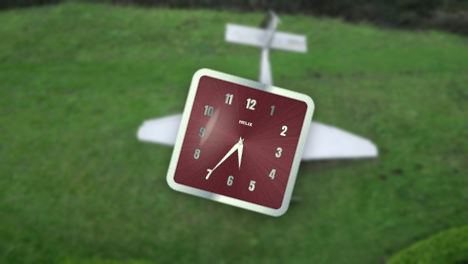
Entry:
5:35
